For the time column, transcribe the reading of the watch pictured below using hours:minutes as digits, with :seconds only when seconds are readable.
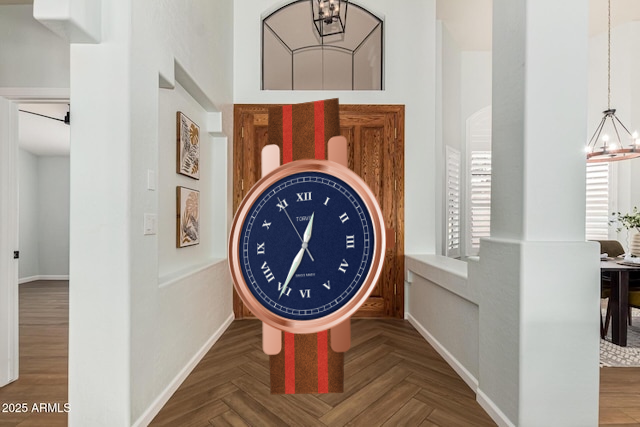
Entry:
12:34:55
